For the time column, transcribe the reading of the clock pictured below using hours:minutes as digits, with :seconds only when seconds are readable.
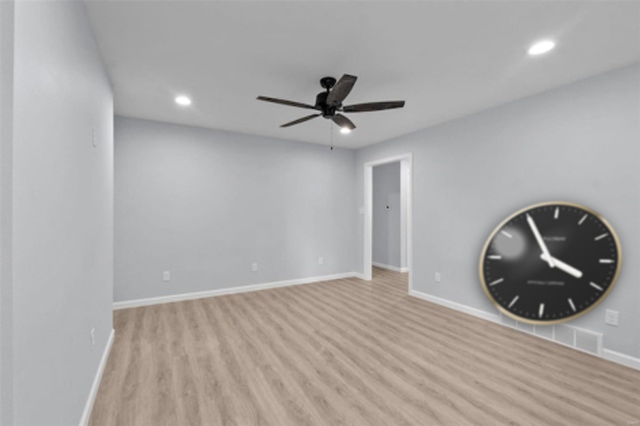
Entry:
3:55
